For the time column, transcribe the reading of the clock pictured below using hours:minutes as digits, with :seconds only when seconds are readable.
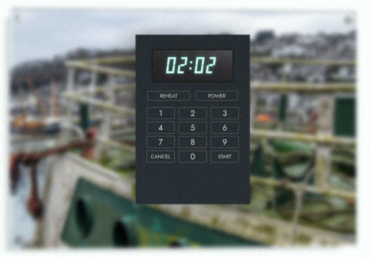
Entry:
2:02
